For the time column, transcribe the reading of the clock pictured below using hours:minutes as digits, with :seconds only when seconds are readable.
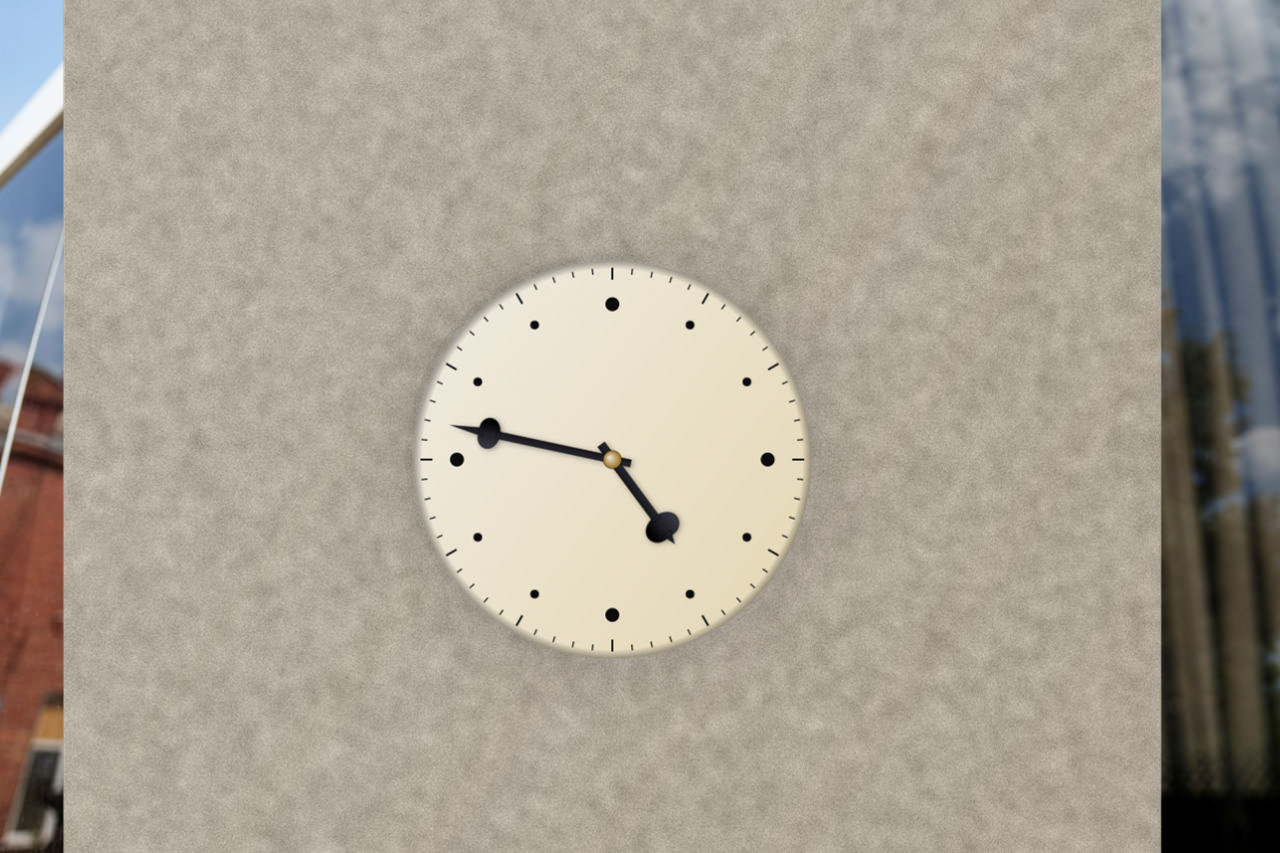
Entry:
4:47
